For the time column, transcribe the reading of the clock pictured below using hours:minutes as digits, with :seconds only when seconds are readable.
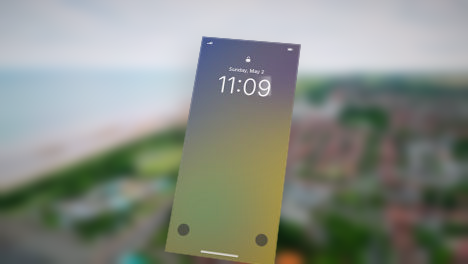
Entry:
11:09
